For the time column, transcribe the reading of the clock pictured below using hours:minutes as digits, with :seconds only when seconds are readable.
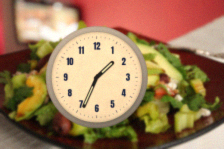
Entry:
1:34
